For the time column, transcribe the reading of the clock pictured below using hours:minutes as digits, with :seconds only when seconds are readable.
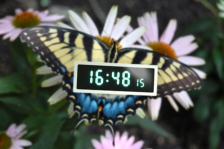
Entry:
16:48:15
